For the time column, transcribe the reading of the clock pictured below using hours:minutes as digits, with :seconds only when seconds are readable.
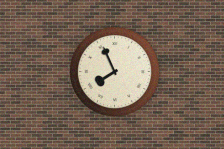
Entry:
7:56
